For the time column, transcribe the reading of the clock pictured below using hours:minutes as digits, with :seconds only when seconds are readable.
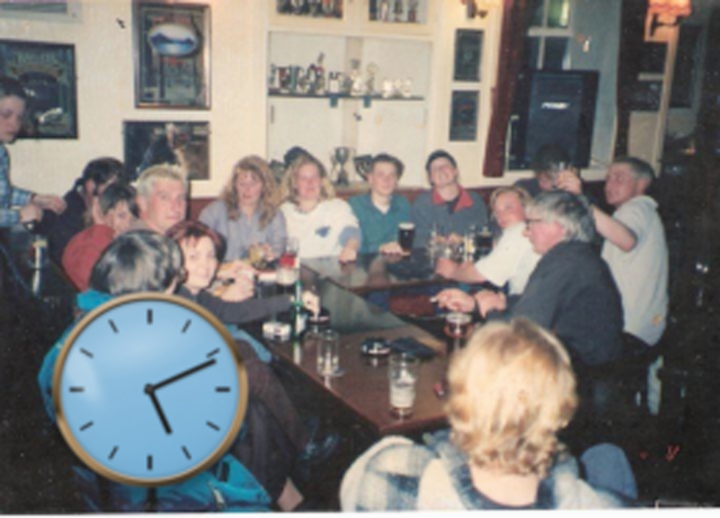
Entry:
5:11
